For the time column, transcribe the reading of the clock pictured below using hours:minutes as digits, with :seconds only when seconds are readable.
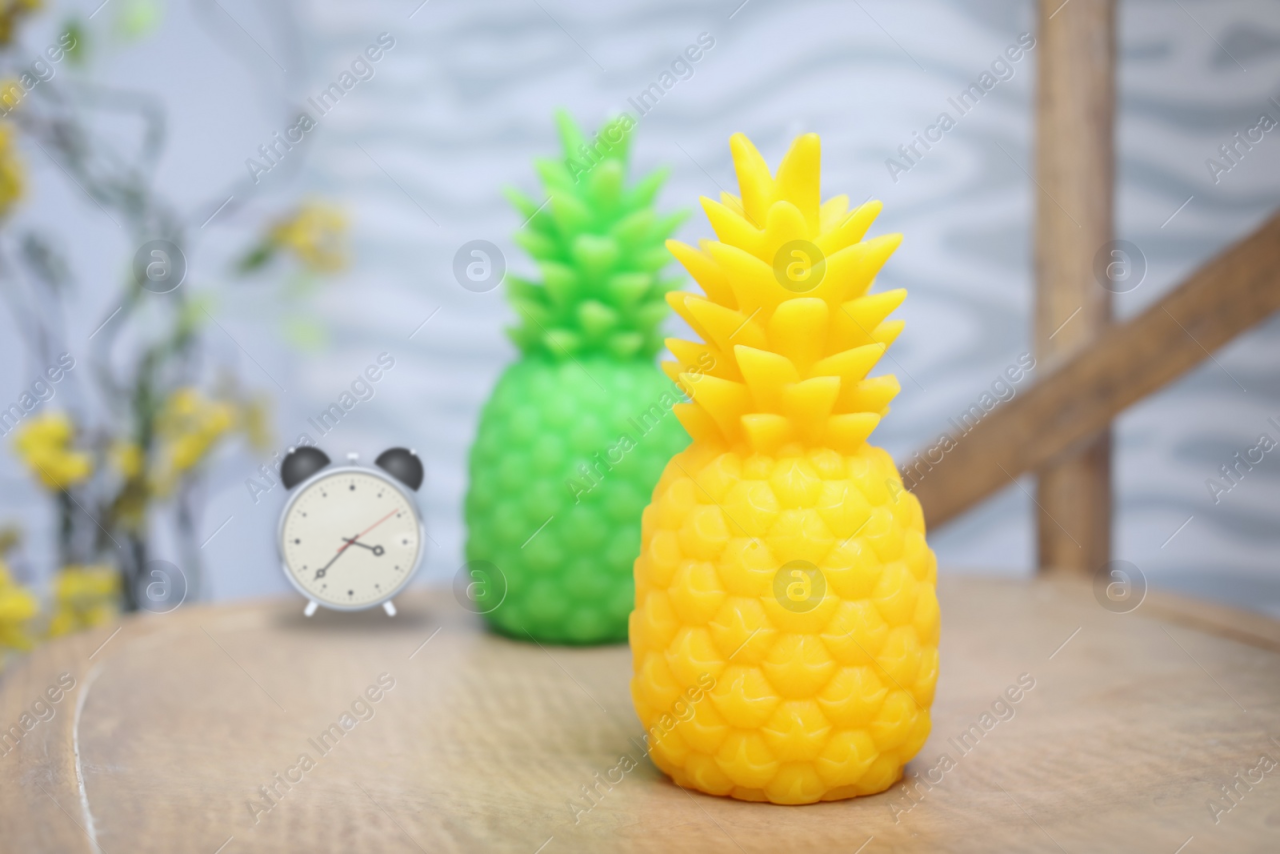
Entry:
3:37:09
